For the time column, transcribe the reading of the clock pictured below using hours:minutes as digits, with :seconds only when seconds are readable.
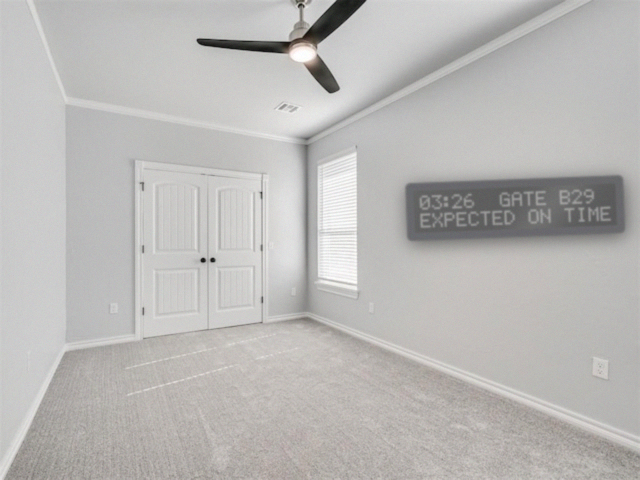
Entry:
3:26
